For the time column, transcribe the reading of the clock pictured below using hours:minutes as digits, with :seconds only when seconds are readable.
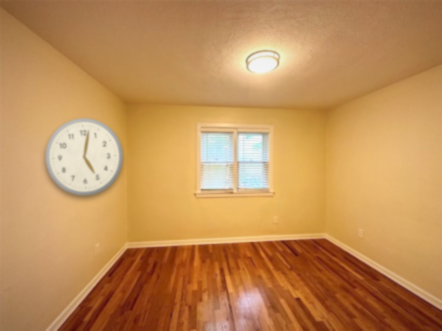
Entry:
5:02
